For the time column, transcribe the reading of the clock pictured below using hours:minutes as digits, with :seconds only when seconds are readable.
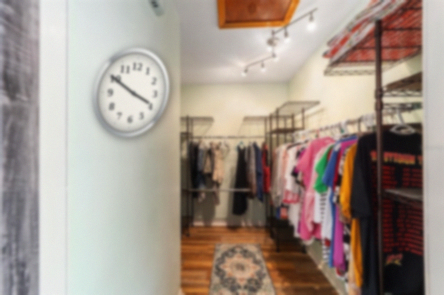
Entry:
3:50
